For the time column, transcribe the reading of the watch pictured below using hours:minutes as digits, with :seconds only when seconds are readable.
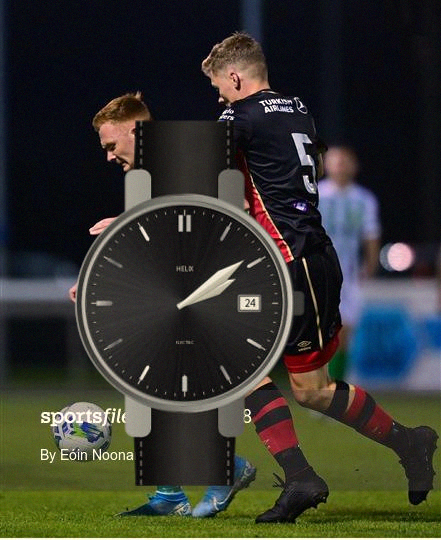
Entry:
2:09
